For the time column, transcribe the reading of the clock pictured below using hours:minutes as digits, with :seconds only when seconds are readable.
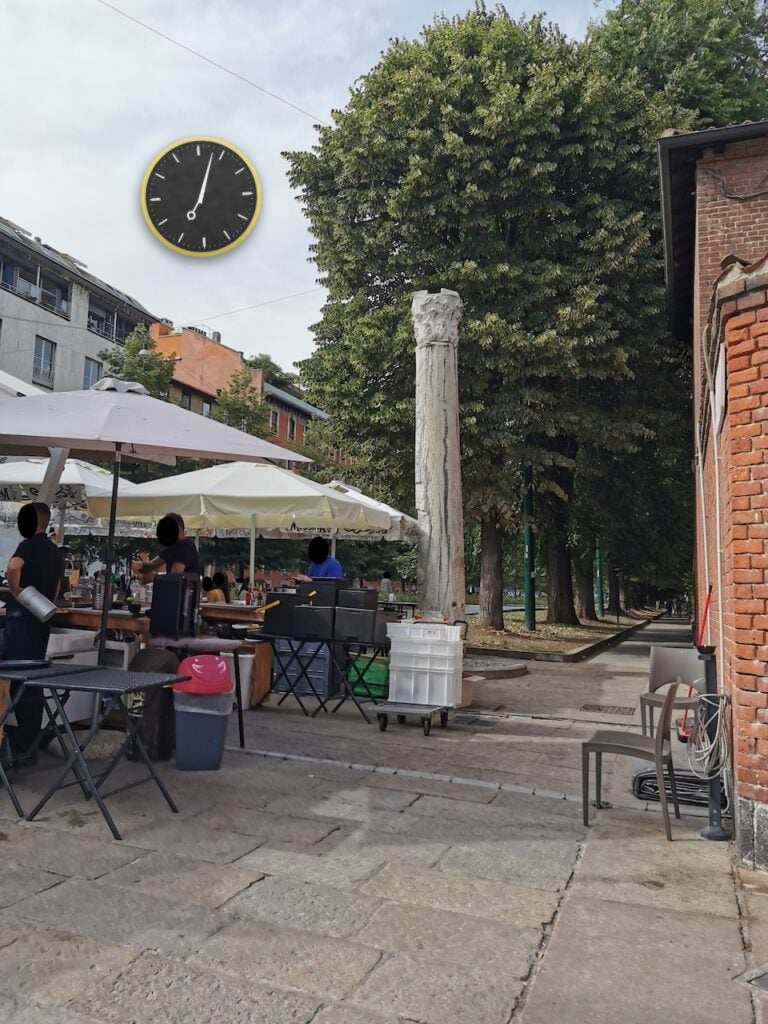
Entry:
7:03
